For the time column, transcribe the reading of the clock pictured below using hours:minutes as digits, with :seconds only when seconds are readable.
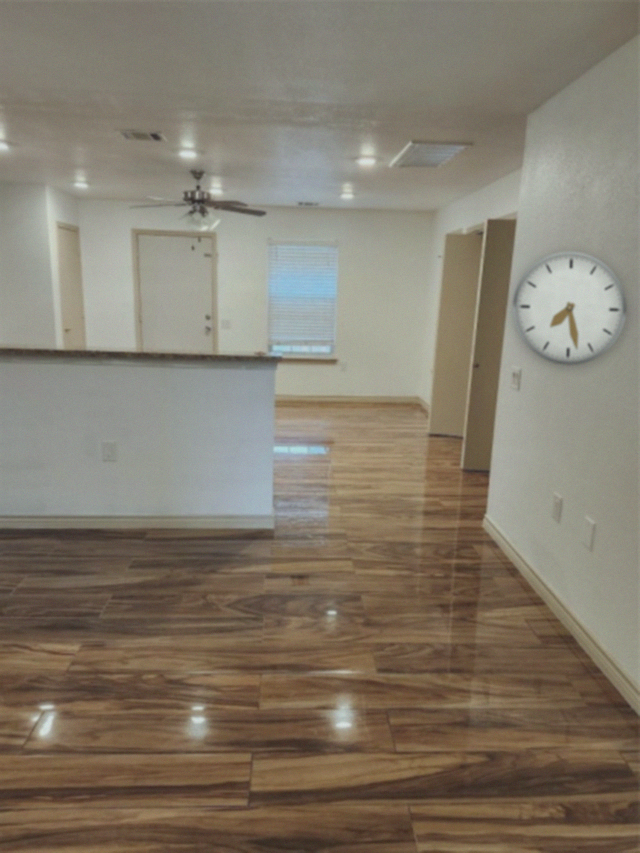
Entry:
7:28
